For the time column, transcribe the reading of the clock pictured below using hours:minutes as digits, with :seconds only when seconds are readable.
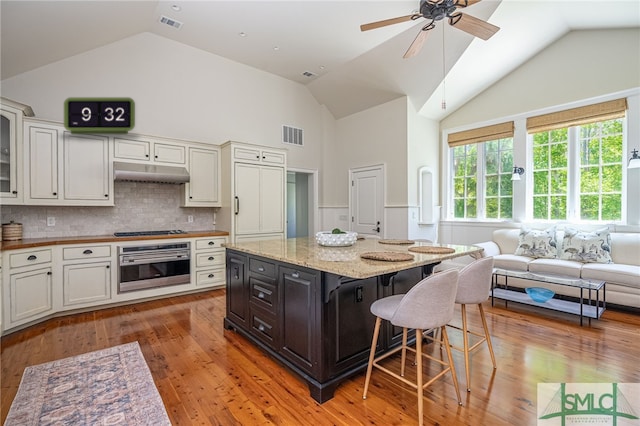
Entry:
9:32
